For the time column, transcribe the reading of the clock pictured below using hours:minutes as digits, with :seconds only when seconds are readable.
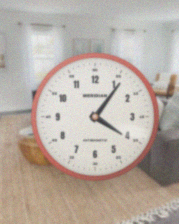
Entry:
4:06
